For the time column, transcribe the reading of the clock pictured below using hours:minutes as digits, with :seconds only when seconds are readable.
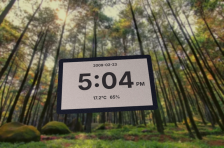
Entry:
5:04
